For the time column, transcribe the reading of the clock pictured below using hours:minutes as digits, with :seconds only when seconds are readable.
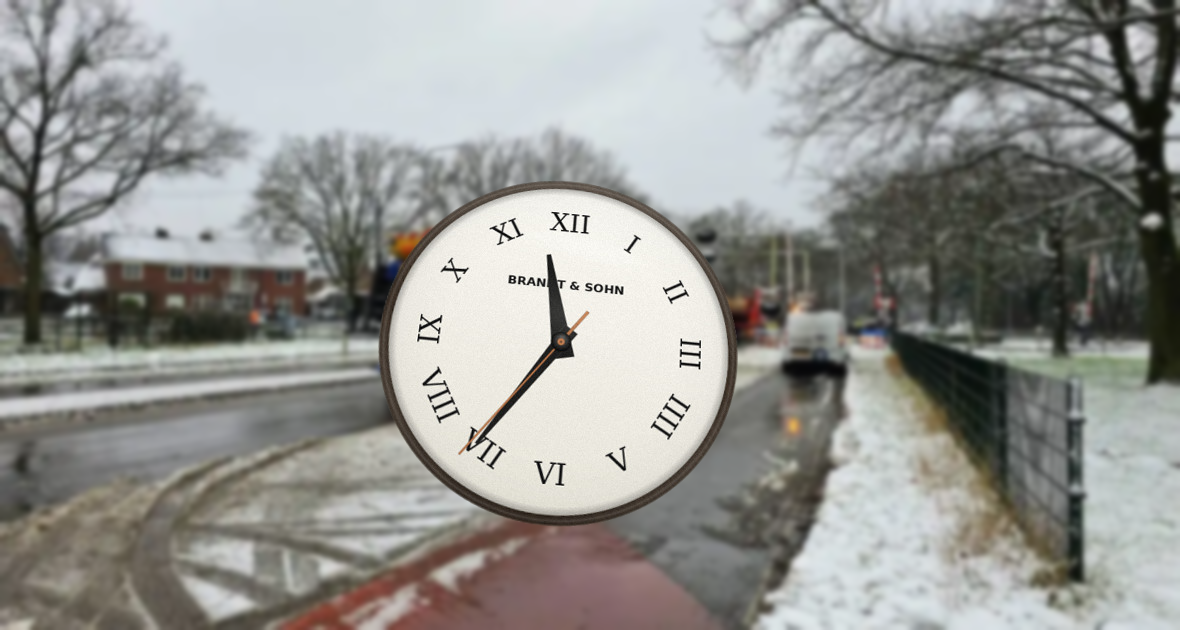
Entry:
11:35:36
